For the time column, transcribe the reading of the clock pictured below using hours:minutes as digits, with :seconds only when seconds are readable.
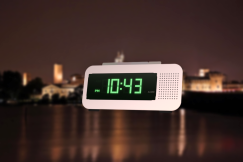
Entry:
10:43
